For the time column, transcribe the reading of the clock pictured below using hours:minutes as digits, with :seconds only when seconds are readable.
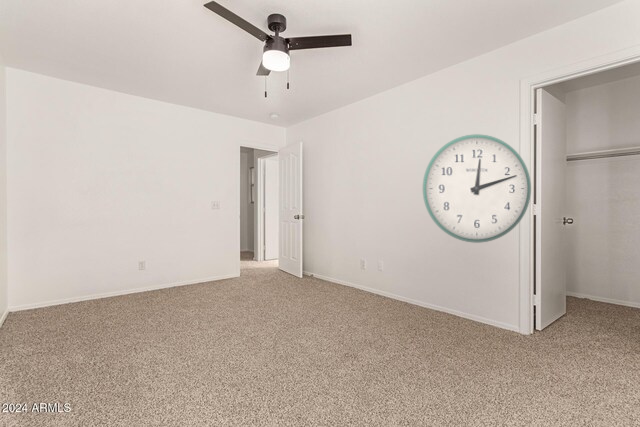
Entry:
12:12
